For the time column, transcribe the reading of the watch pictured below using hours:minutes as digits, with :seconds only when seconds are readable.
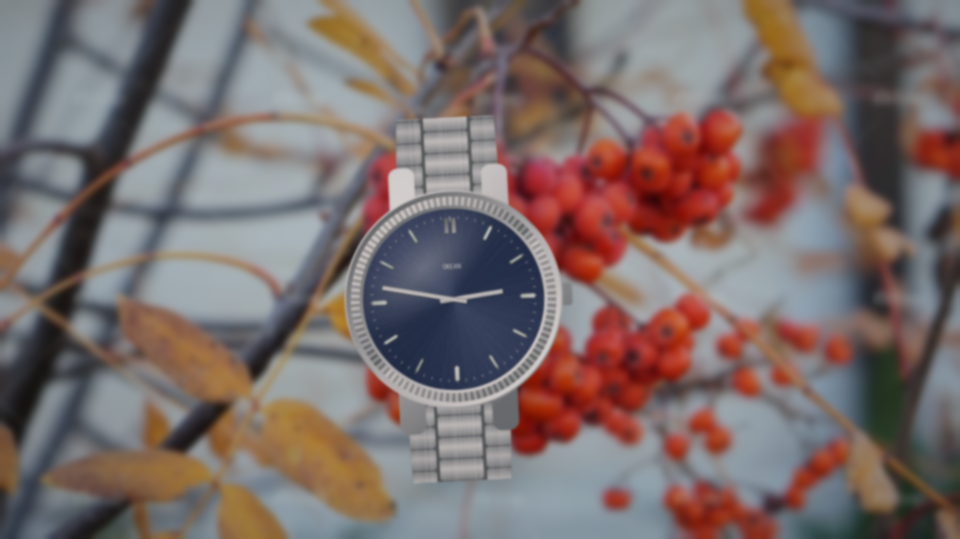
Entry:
2:47
